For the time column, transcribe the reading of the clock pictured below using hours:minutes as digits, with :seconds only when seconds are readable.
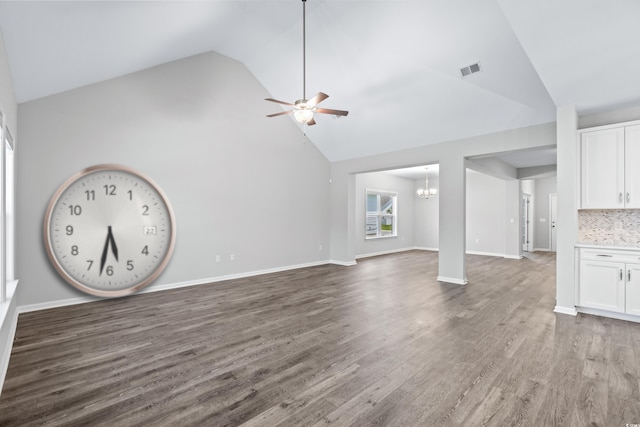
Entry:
5:32
